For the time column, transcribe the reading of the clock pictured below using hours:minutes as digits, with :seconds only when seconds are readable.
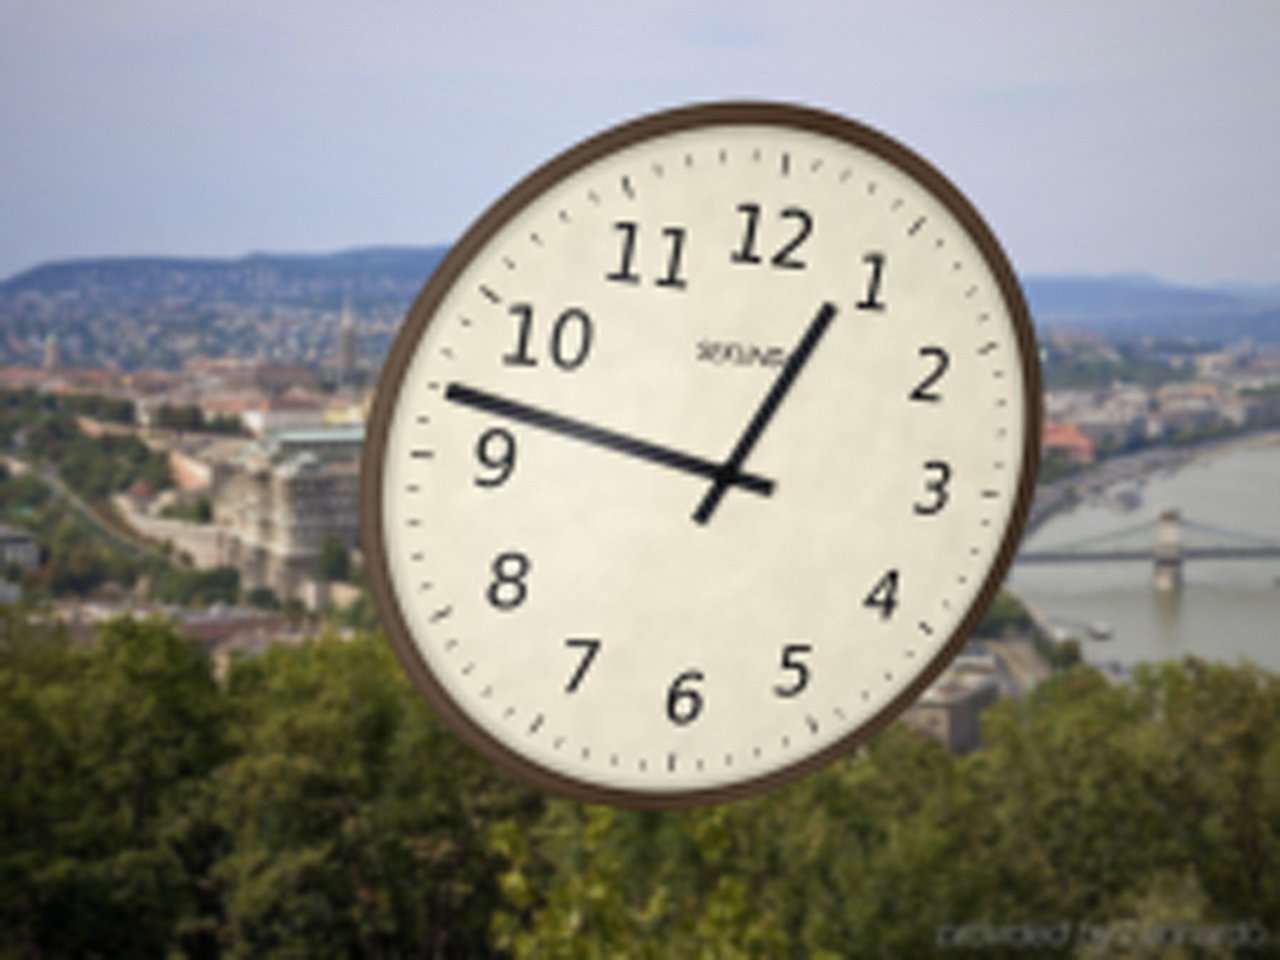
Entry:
12:47
